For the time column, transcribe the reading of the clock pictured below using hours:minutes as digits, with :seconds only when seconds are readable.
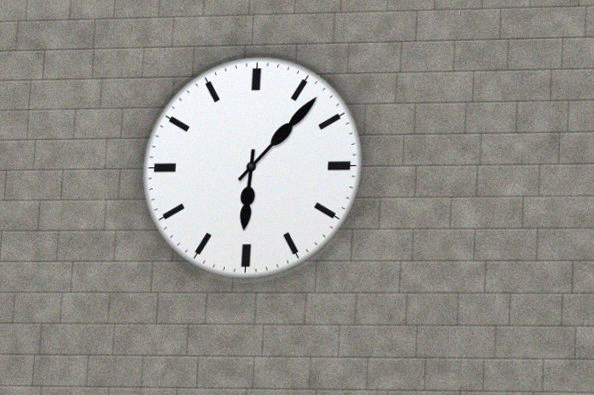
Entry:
6:07
